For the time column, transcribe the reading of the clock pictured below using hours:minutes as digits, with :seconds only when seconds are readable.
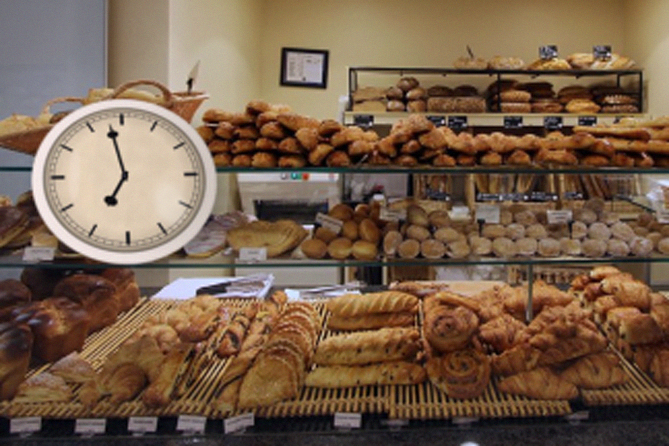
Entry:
6:58
